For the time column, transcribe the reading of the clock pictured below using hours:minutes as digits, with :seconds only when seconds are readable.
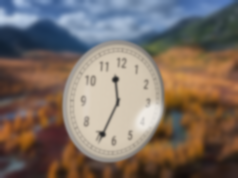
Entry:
11:34
